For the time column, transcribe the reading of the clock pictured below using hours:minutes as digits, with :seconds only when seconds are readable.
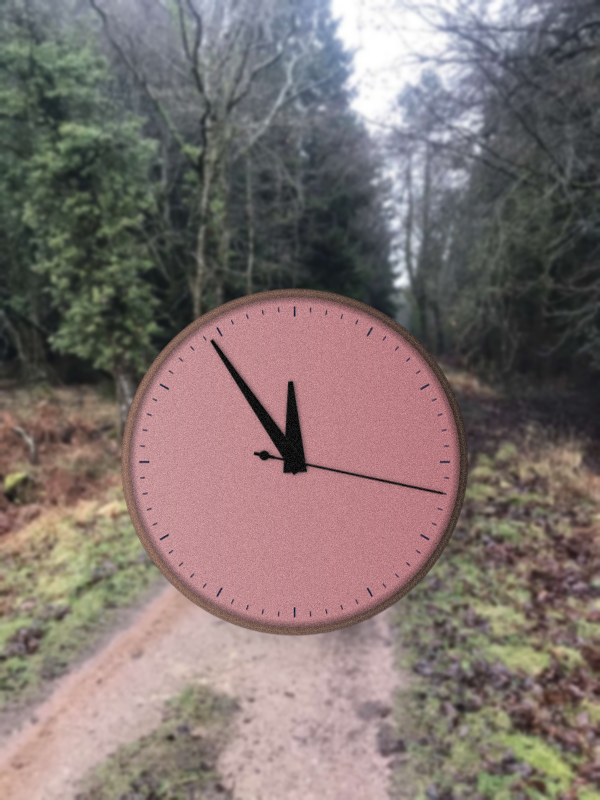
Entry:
11:54:17
